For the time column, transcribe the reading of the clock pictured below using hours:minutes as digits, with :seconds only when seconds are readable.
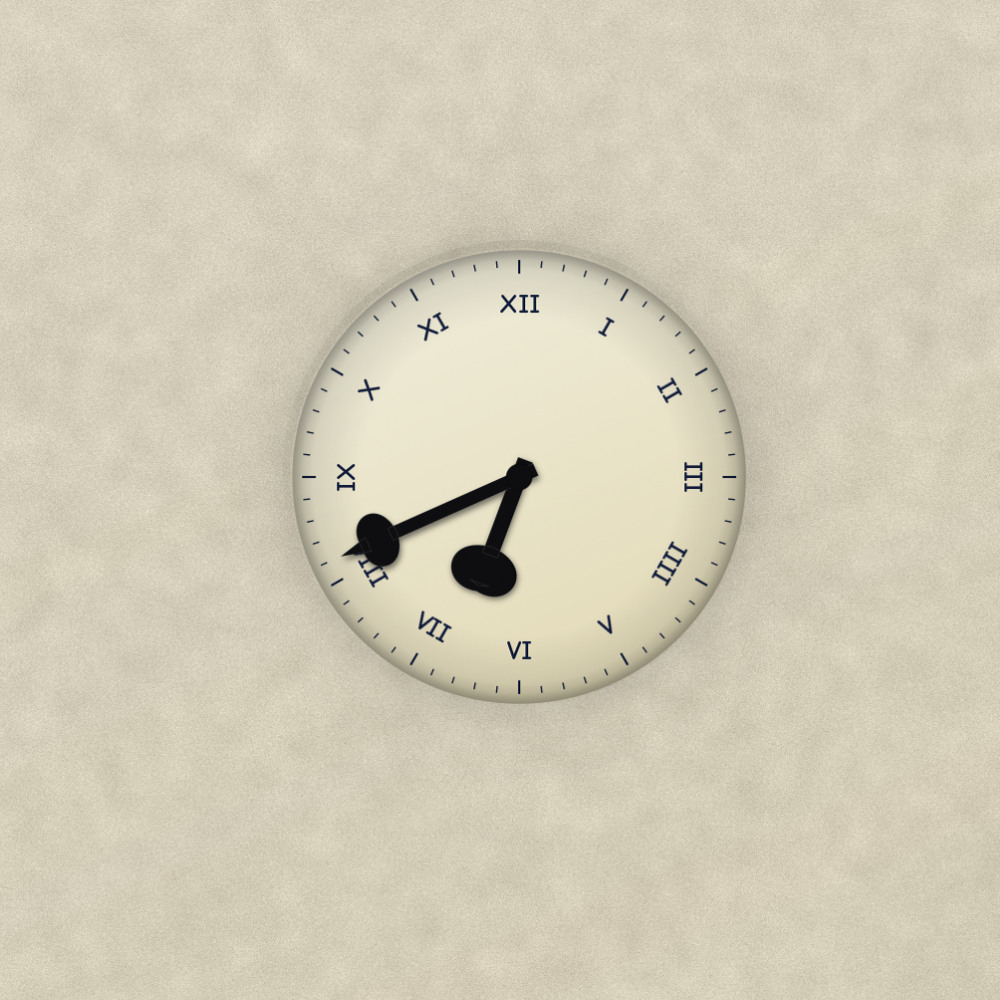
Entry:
6:41
